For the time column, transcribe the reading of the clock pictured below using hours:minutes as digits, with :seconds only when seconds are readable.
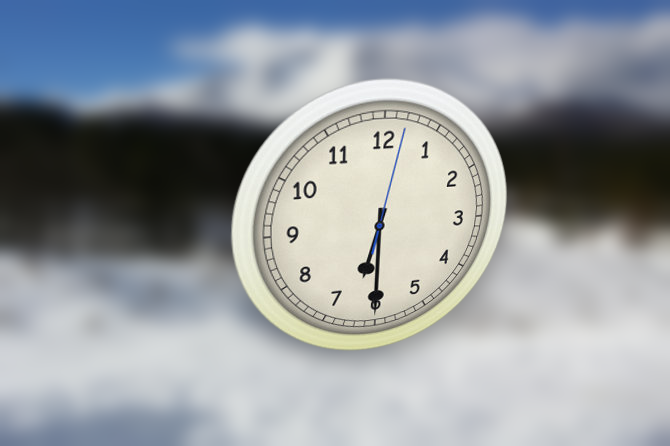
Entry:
6:30:02
